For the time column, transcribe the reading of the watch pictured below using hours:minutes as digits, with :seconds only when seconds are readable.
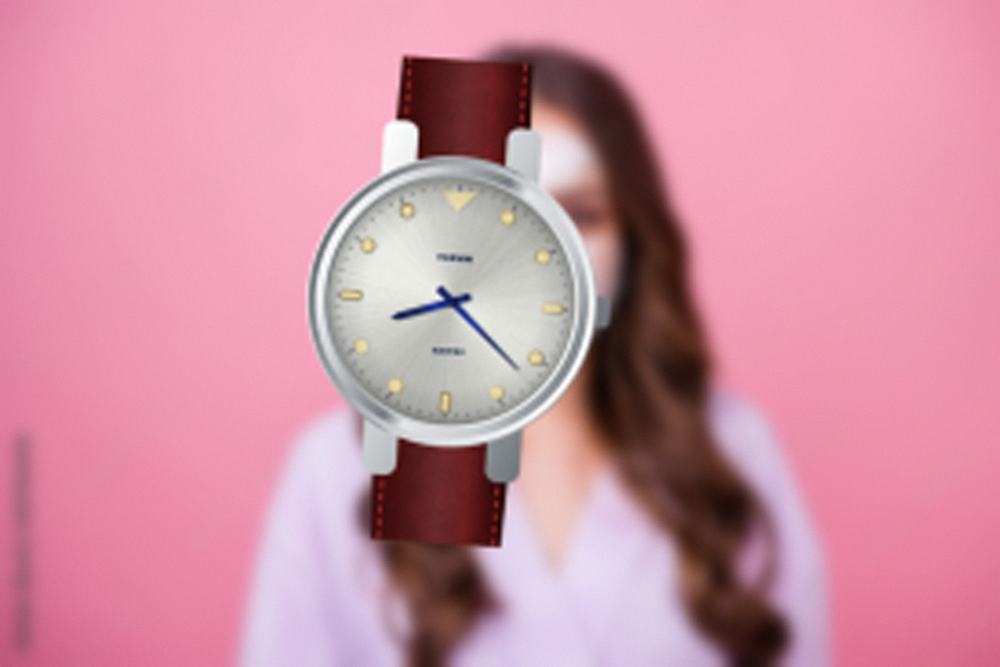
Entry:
8:22
